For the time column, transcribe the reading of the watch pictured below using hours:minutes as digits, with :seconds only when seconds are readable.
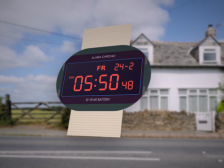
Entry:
5:50:48
